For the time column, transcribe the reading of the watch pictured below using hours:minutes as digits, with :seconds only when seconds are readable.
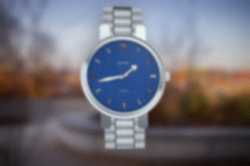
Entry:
1:43
